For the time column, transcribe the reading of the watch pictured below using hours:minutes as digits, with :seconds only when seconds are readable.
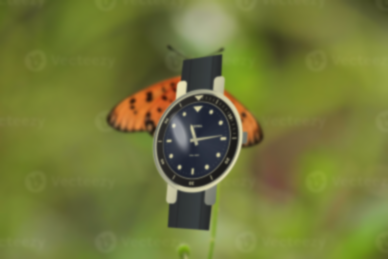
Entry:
11:14
